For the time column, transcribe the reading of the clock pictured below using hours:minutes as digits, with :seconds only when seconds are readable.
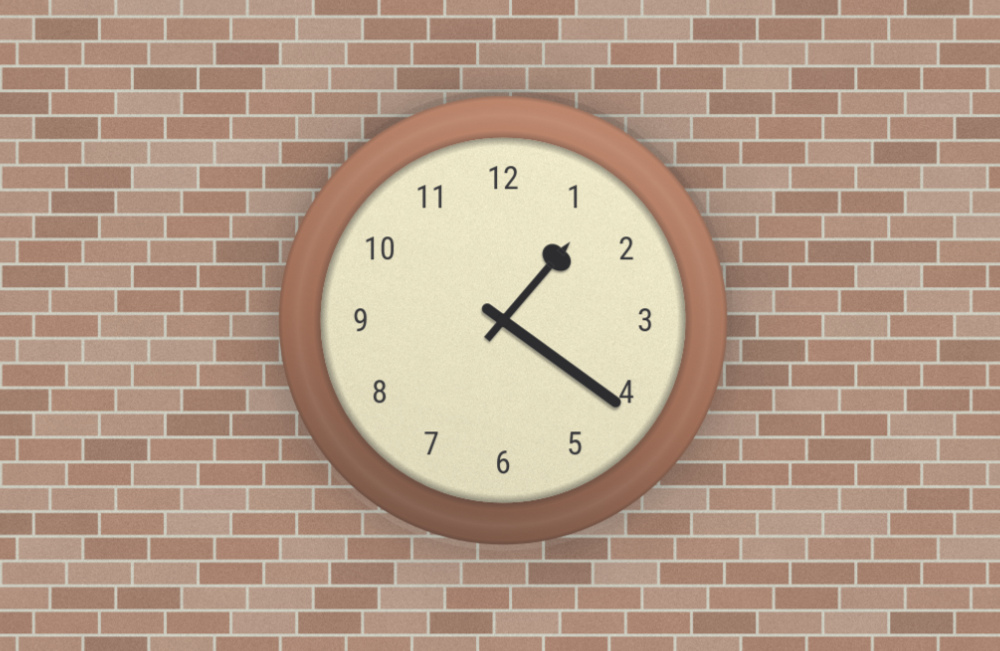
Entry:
1:21
